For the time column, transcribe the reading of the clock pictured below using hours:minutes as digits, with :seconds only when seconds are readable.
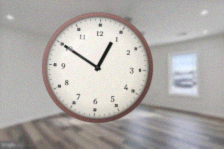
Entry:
12:50
